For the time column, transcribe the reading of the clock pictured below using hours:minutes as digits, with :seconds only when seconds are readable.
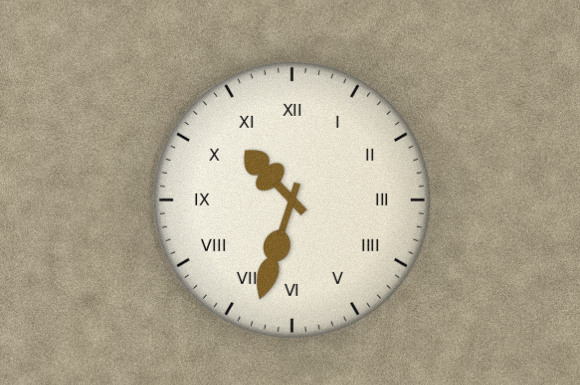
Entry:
10:33
